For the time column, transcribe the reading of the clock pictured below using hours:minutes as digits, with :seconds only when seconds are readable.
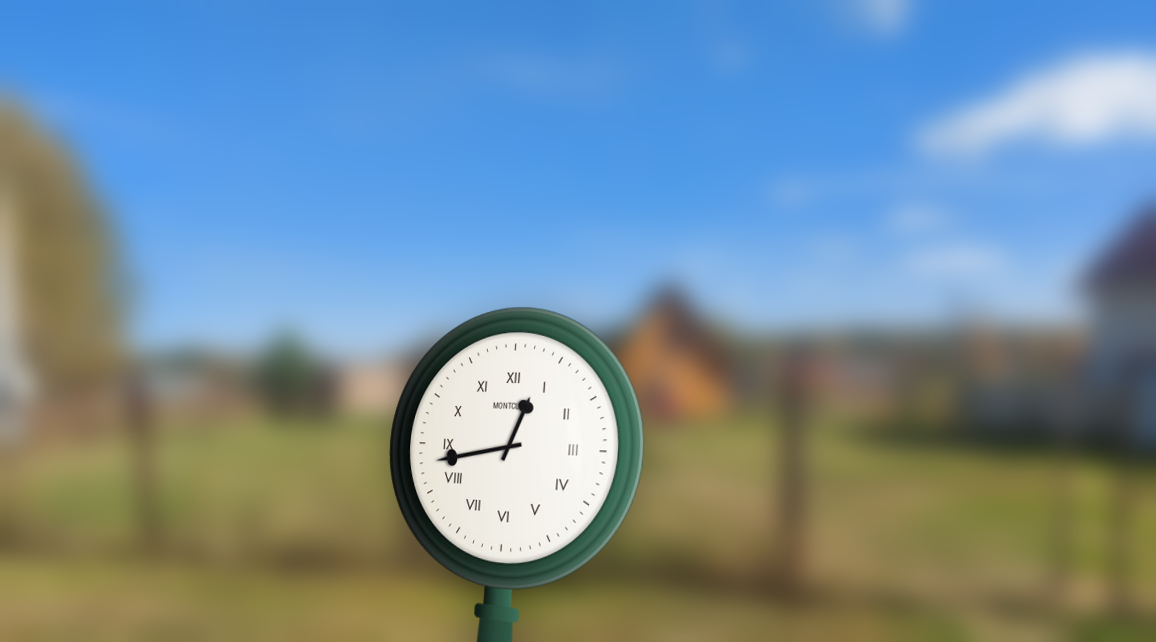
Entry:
12:43
